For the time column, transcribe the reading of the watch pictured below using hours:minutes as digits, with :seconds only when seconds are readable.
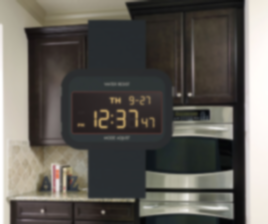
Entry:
12:37
